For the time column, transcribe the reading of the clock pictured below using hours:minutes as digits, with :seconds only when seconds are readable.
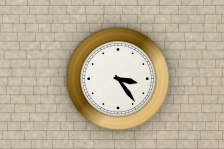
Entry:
3:24
